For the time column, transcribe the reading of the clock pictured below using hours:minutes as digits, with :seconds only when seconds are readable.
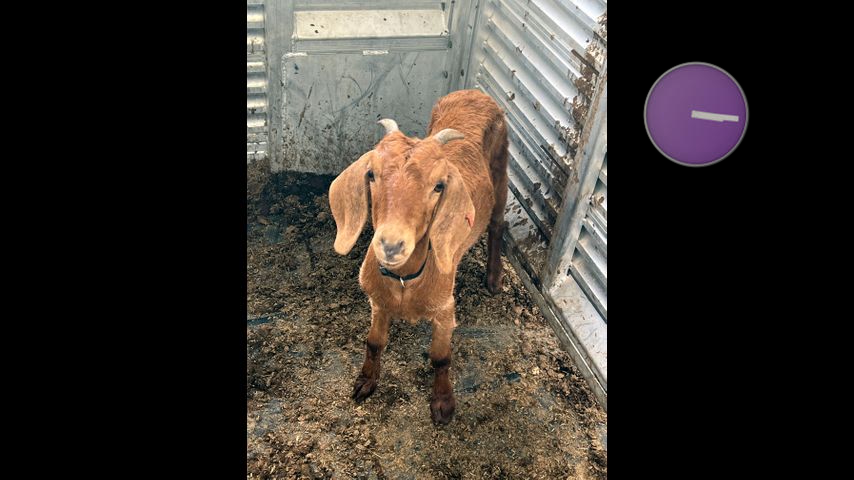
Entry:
3:16
